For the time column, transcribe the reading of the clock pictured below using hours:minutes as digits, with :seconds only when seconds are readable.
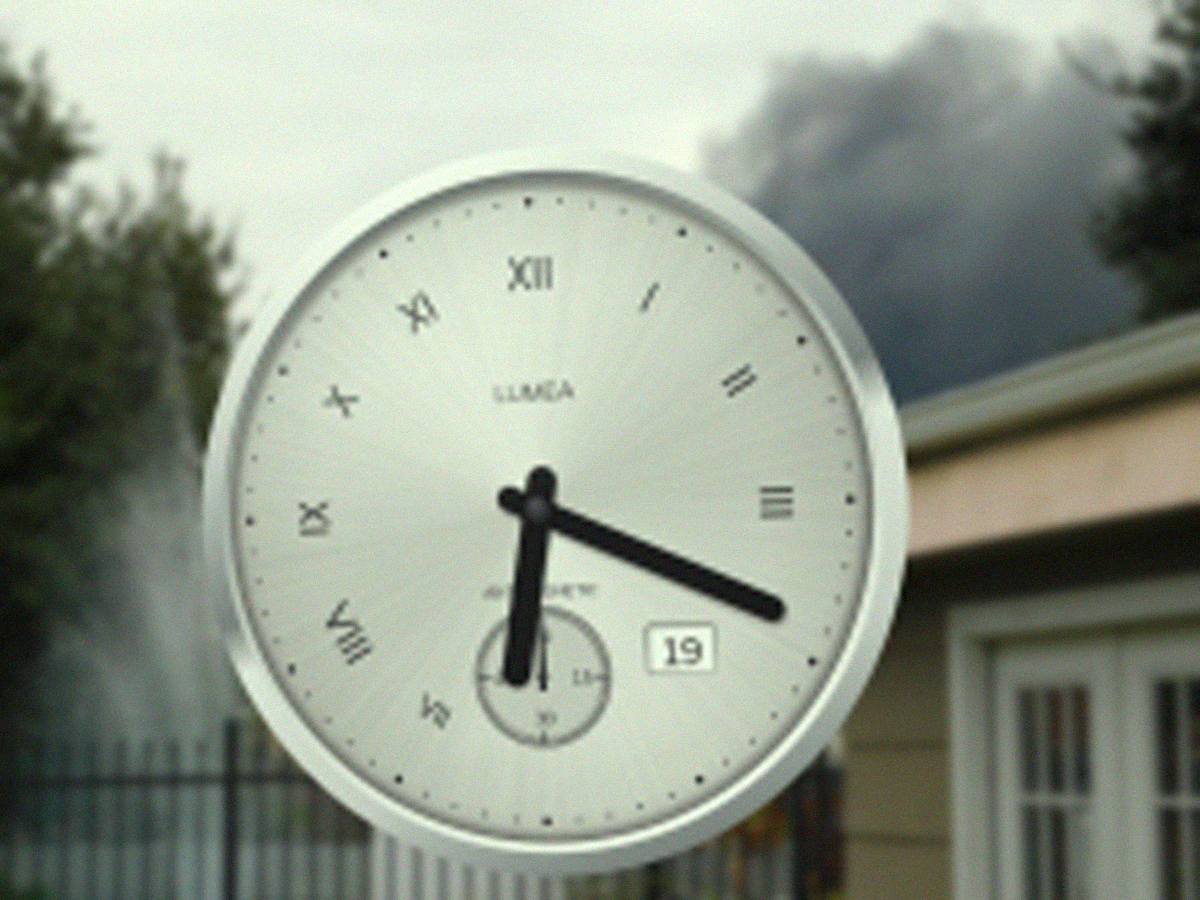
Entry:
6:19
